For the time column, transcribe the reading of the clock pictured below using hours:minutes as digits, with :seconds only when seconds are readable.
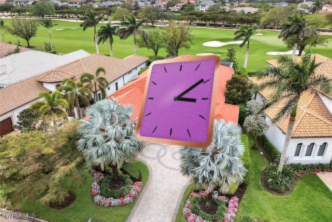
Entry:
3:09
